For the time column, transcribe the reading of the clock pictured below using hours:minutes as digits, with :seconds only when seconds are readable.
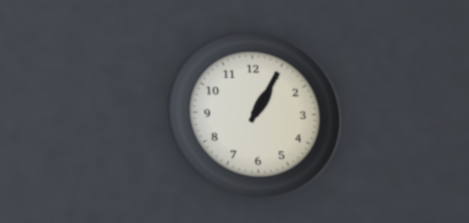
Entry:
1:05
